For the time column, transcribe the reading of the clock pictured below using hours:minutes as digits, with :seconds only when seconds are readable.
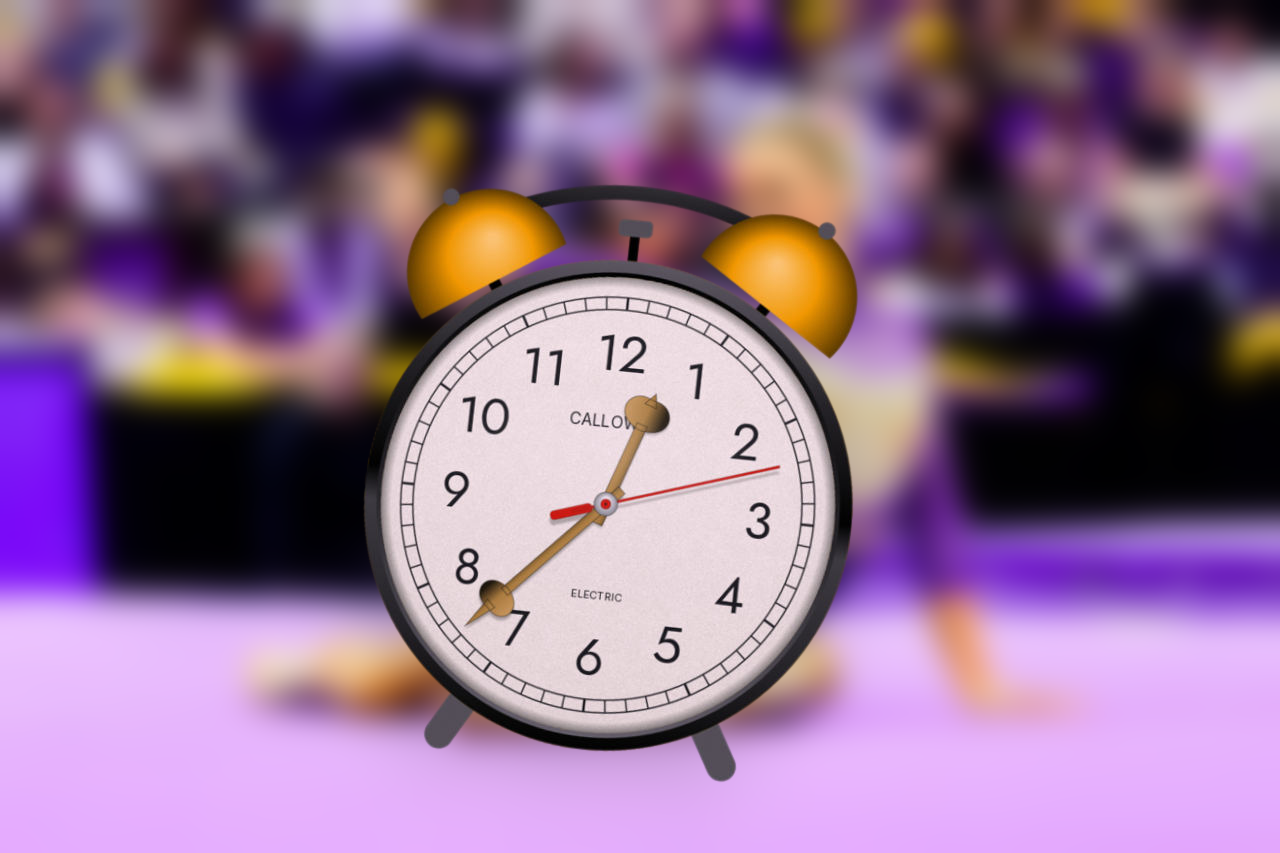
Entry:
12:37:12
